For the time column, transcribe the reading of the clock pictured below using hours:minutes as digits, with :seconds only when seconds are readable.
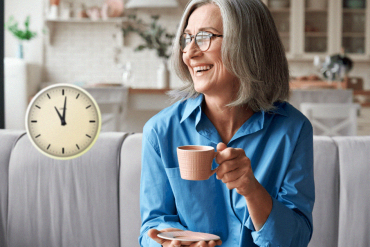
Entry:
11:01
